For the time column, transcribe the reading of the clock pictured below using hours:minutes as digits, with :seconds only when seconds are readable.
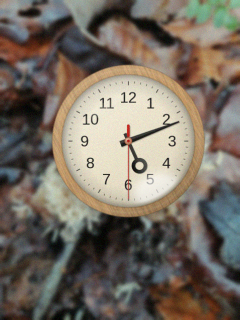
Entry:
5:11:30
